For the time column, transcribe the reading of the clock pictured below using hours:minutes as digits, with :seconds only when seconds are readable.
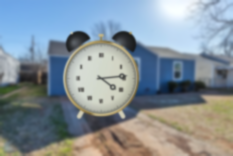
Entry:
4:14
